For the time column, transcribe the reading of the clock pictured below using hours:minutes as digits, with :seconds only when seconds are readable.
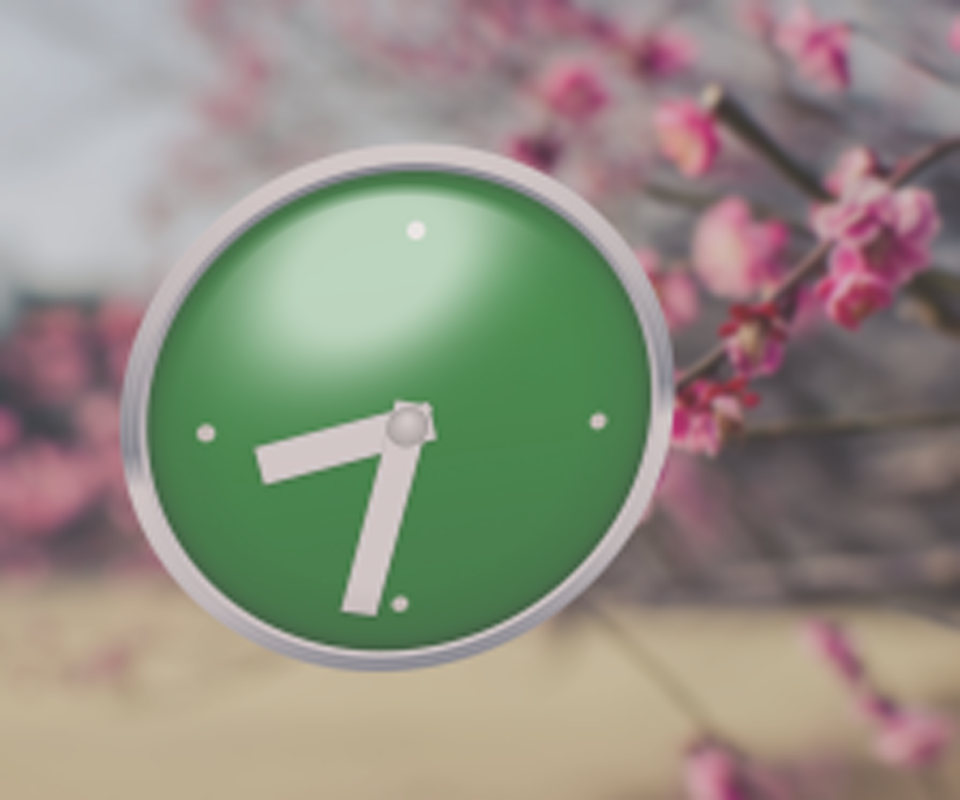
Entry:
8:32
